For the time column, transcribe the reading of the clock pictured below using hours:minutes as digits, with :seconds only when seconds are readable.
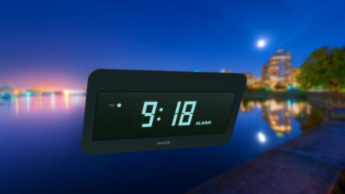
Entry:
9:18
